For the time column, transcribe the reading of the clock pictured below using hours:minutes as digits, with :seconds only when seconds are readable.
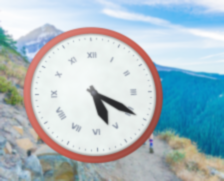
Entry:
5:20
